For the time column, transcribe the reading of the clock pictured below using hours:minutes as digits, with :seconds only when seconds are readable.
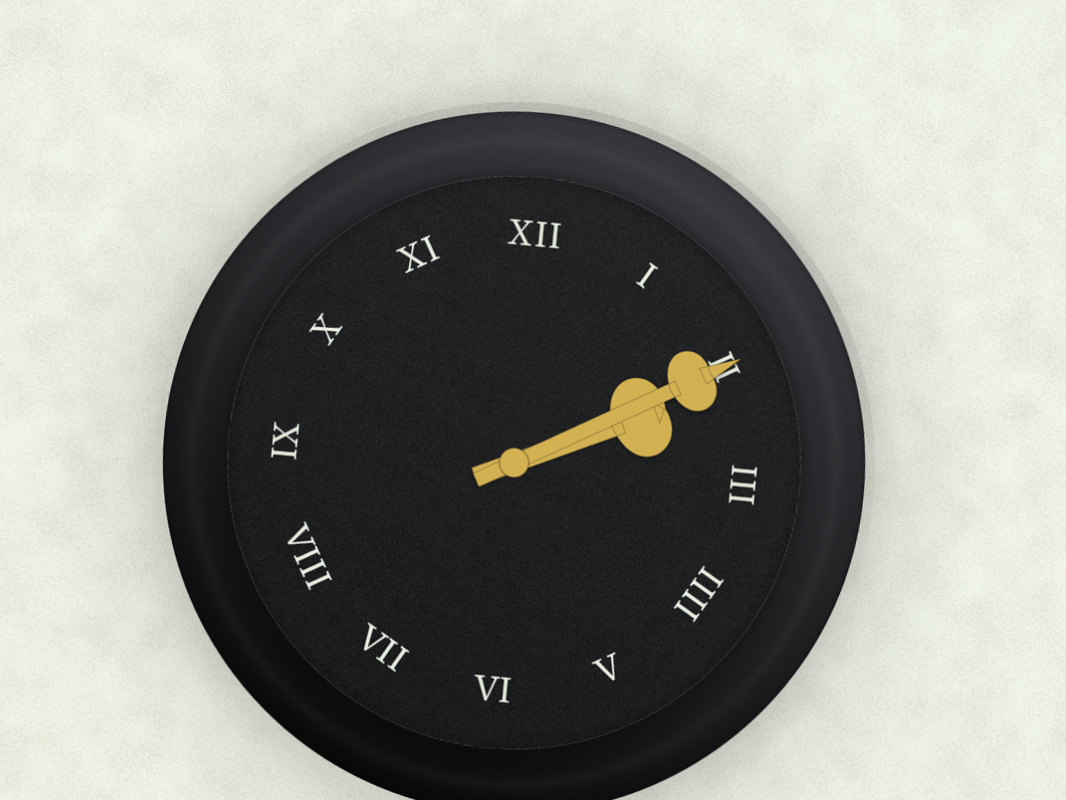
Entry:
2:10
